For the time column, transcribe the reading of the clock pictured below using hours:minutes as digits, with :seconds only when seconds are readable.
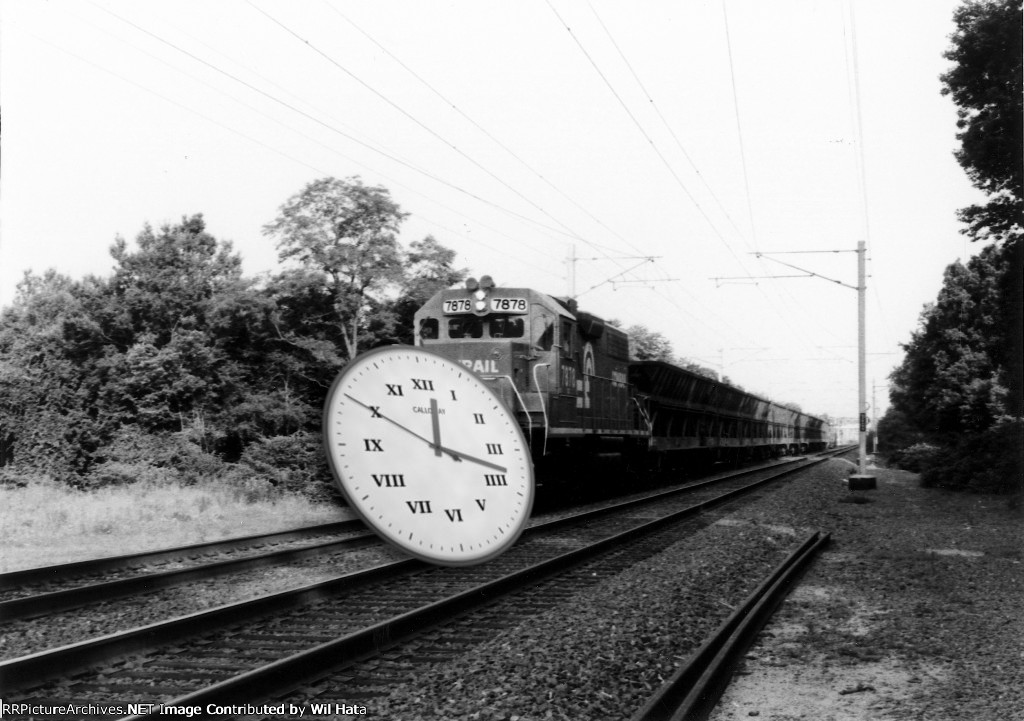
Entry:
12:17:50
